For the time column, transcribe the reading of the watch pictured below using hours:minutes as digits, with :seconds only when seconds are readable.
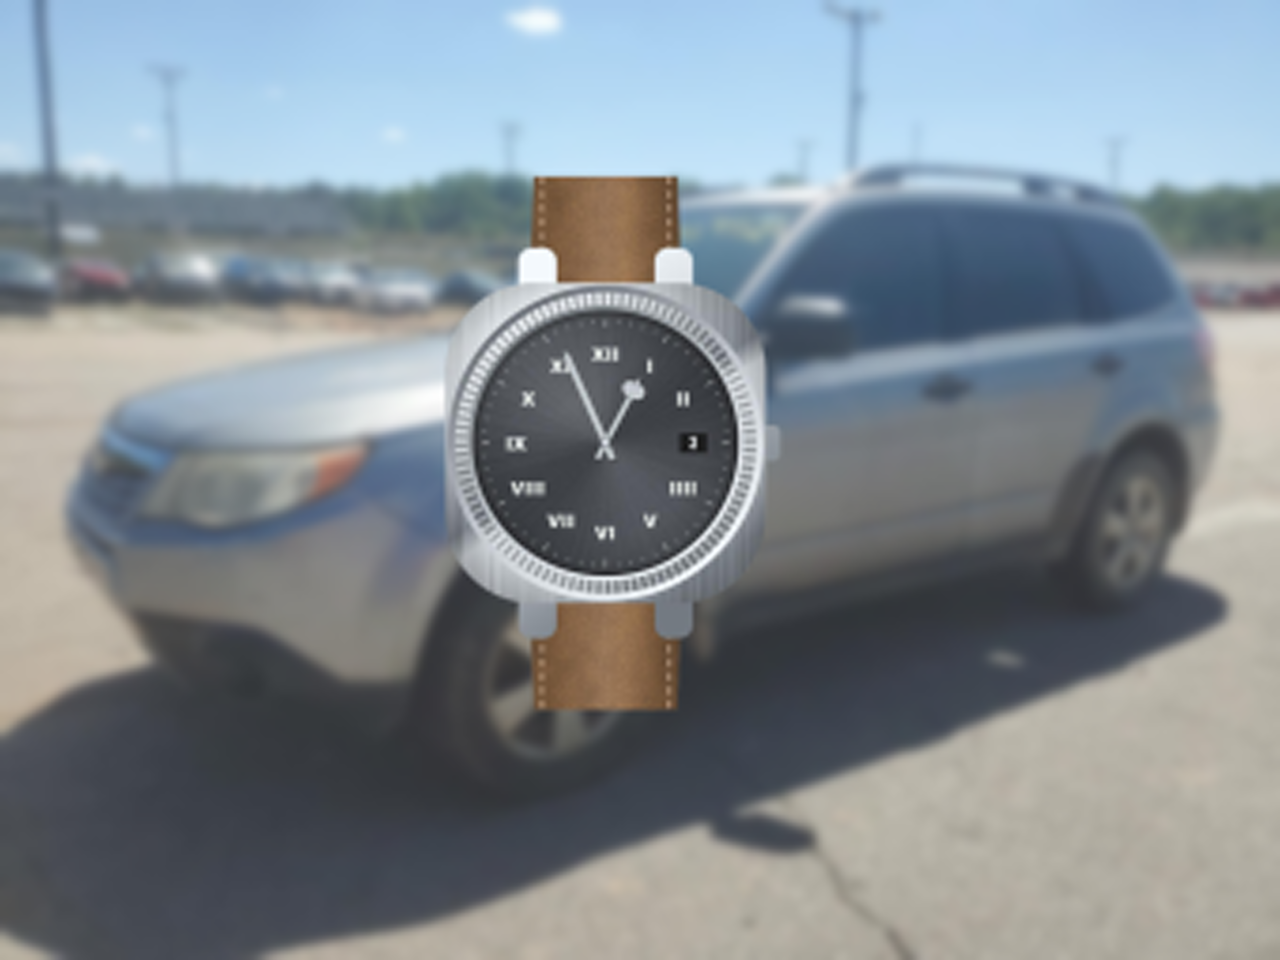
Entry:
12:56
